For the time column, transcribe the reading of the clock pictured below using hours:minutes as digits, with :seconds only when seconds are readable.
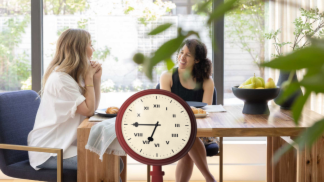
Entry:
6:45
